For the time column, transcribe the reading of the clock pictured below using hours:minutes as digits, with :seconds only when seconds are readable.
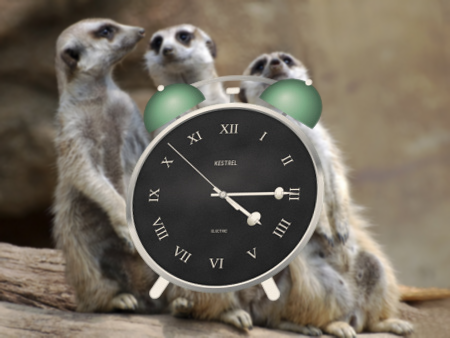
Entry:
4:14:52
